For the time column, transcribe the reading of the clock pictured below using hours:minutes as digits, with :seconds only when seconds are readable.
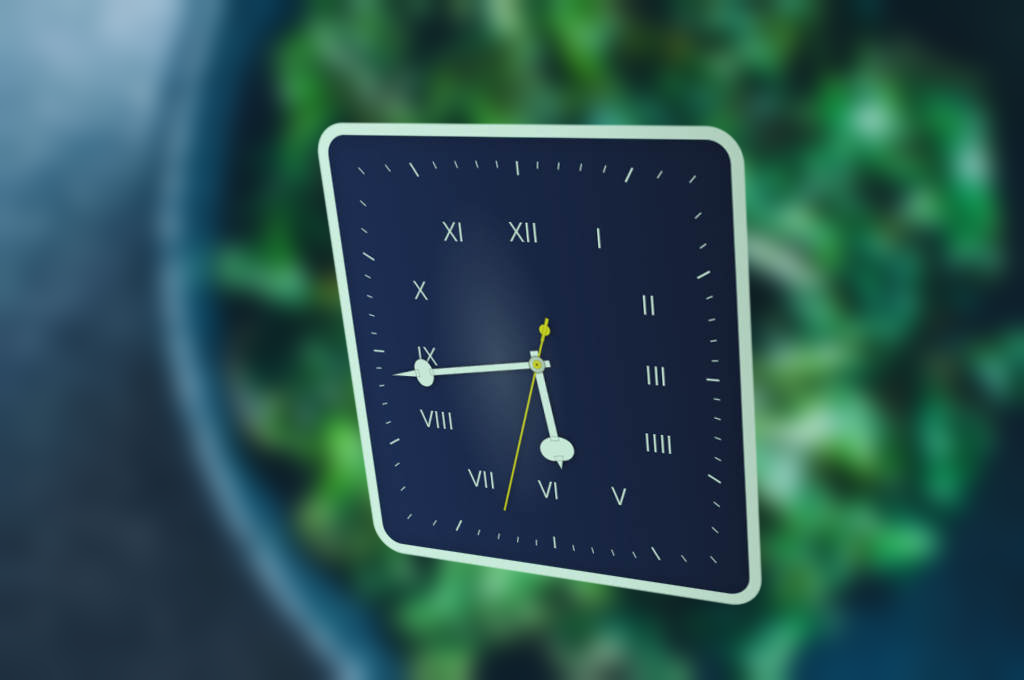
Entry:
5:43:33
